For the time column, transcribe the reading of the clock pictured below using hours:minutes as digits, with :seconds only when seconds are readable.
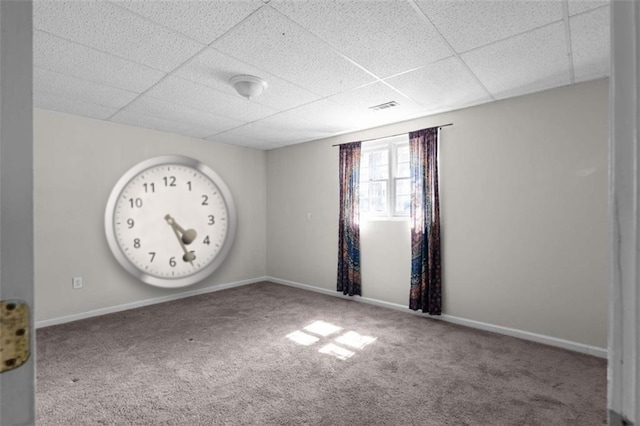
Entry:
4:26
